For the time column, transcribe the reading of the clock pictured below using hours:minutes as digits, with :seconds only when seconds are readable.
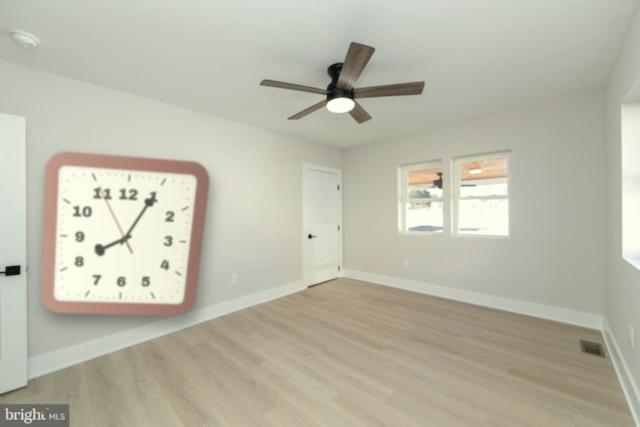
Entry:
8:04:55
